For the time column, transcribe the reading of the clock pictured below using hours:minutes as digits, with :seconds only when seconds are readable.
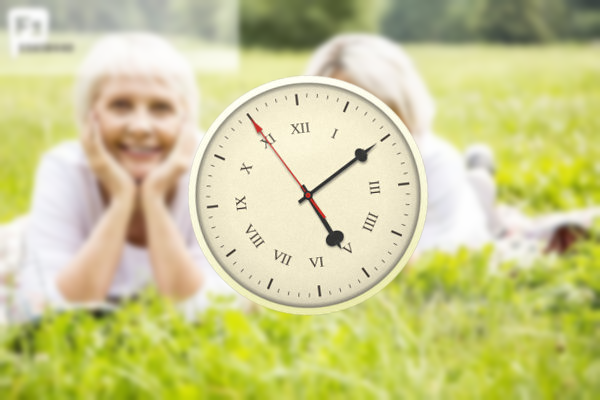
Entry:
5:09:55
